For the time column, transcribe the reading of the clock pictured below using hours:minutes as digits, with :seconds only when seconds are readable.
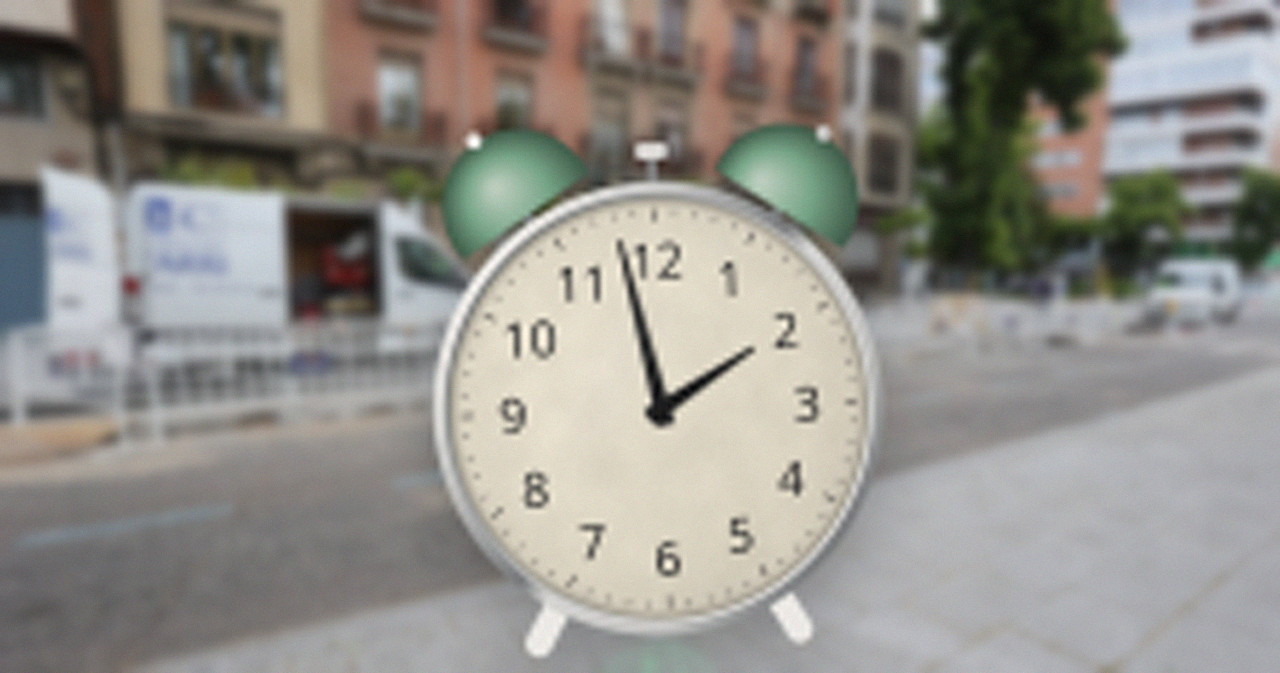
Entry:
1:58
